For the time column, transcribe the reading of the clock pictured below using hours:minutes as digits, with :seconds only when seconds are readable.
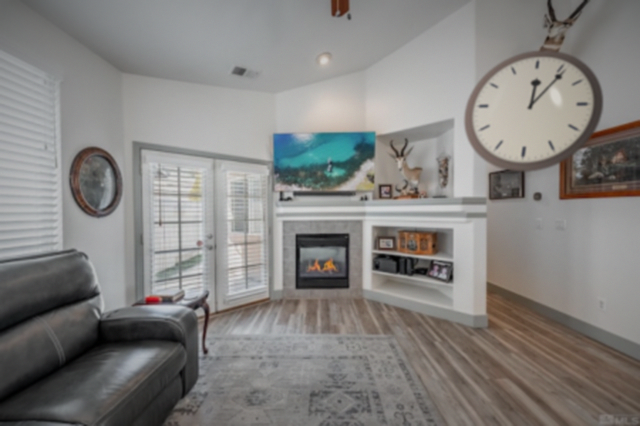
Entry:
12:06
